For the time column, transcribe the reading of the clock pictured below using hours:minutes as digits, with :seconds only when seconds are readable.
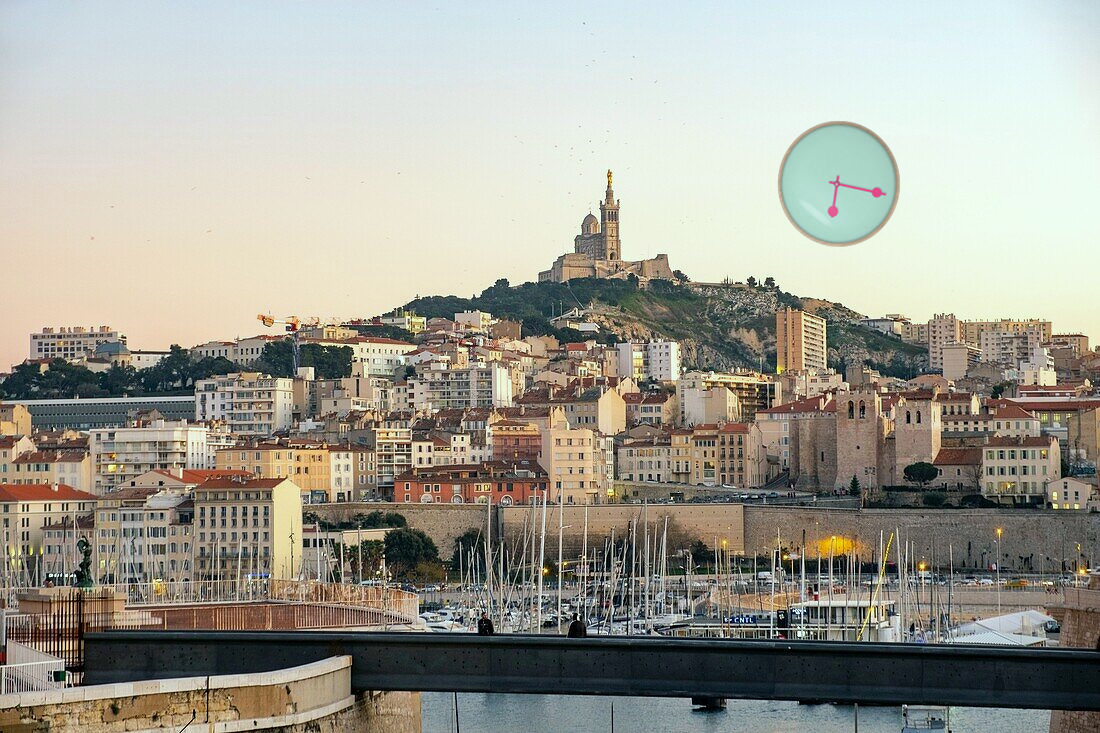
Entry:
6:17
